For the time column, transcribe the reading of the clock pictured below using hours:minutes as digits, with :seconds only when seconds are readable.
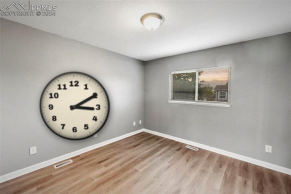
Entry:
3:10
